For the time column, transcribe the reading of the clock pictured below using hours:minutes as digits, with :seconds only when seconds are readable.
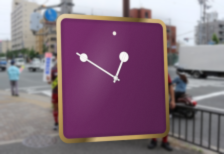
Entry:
12:50
